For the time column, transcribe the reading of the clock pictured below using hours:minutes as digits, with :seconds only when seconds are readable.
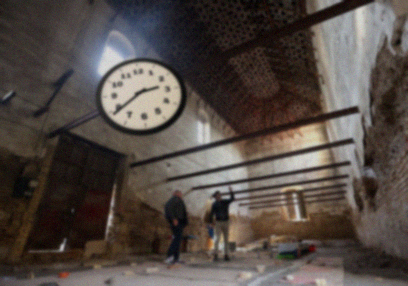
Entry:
2:39
